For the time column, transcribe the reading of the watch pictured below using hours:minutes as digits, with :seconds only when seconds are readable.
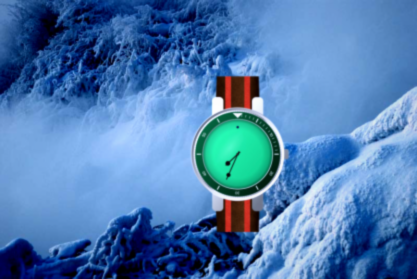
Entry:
7:34
